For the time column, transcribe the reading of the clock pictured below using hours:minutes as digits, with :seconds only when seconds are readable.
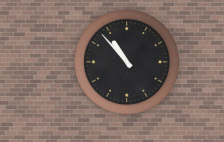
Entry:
10:53
